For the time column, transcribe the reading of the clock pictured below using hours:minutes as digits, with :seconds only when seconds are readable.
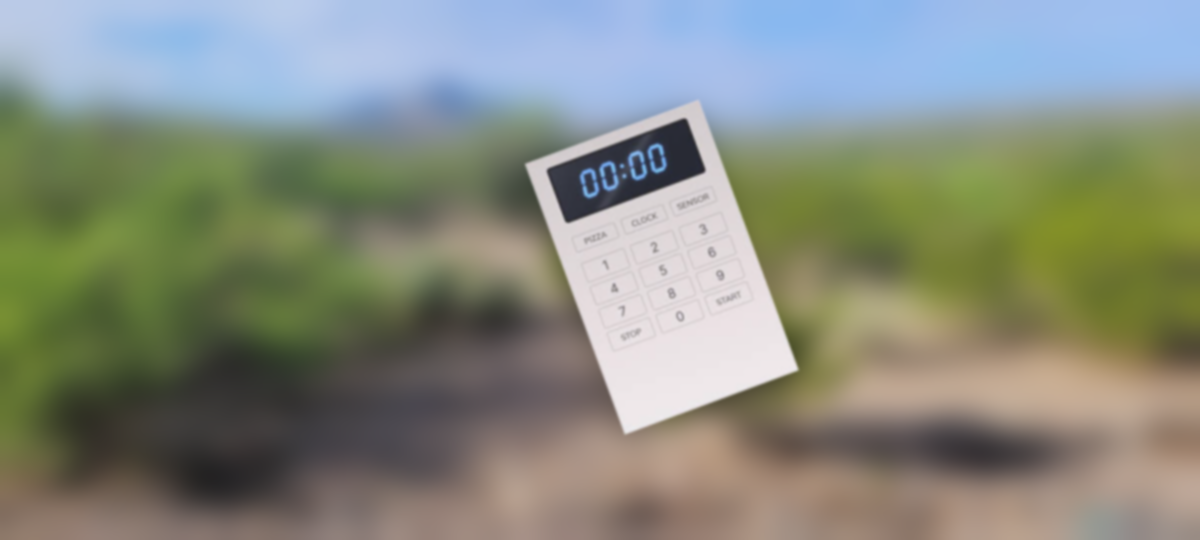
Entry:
0:00
